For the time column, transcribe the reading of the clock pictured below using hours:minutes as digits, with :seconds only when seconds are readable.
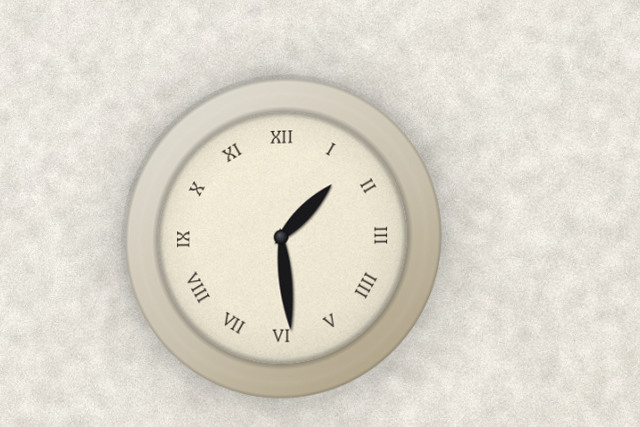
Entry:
1:29
